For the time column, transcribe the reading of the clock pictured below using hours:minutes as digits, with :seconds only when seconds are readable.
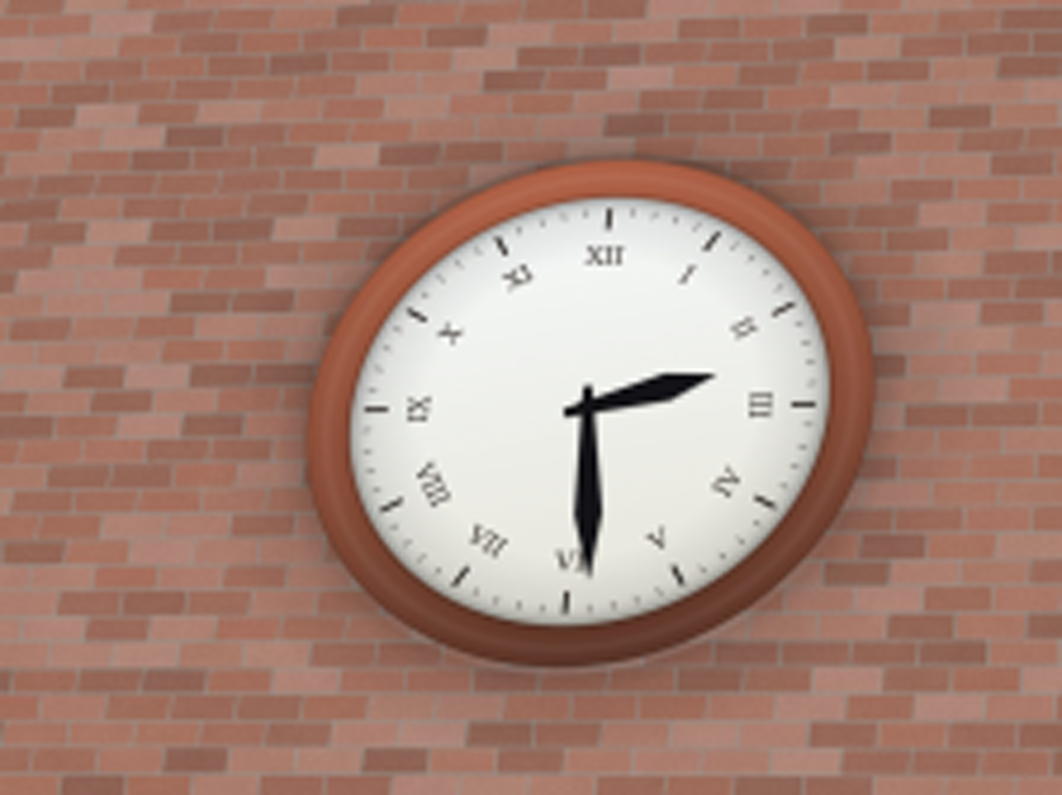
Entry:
2:29
